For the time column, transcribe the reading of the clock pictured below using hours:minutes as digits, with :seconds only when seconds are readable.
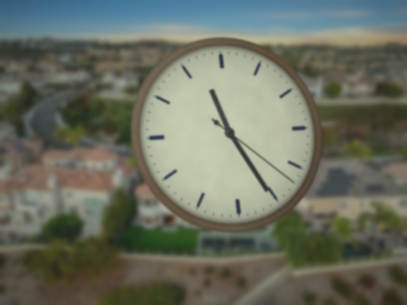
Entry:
11:25:22
